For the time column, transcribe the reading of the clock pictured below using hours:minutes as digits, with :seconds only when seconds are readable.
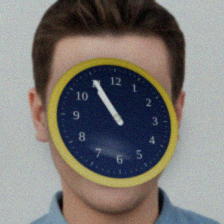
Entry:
10:55
